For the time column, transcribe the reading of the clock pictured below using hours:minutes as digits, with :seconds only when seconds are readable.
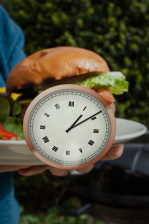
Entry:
1:09
